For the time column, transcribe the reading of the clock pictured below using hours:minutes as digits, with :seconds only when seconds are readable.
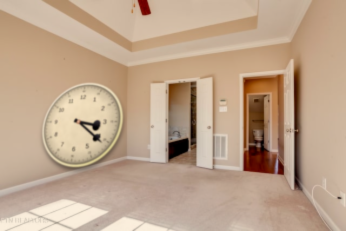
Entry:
3:21
